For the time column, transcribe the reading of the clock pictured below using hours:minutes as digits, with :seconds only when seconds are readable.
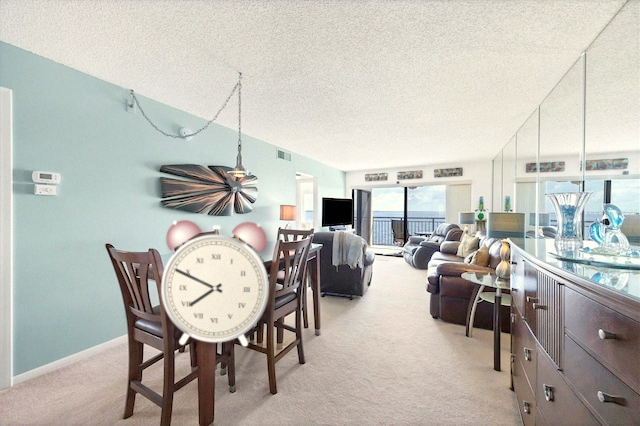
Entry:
7:49
